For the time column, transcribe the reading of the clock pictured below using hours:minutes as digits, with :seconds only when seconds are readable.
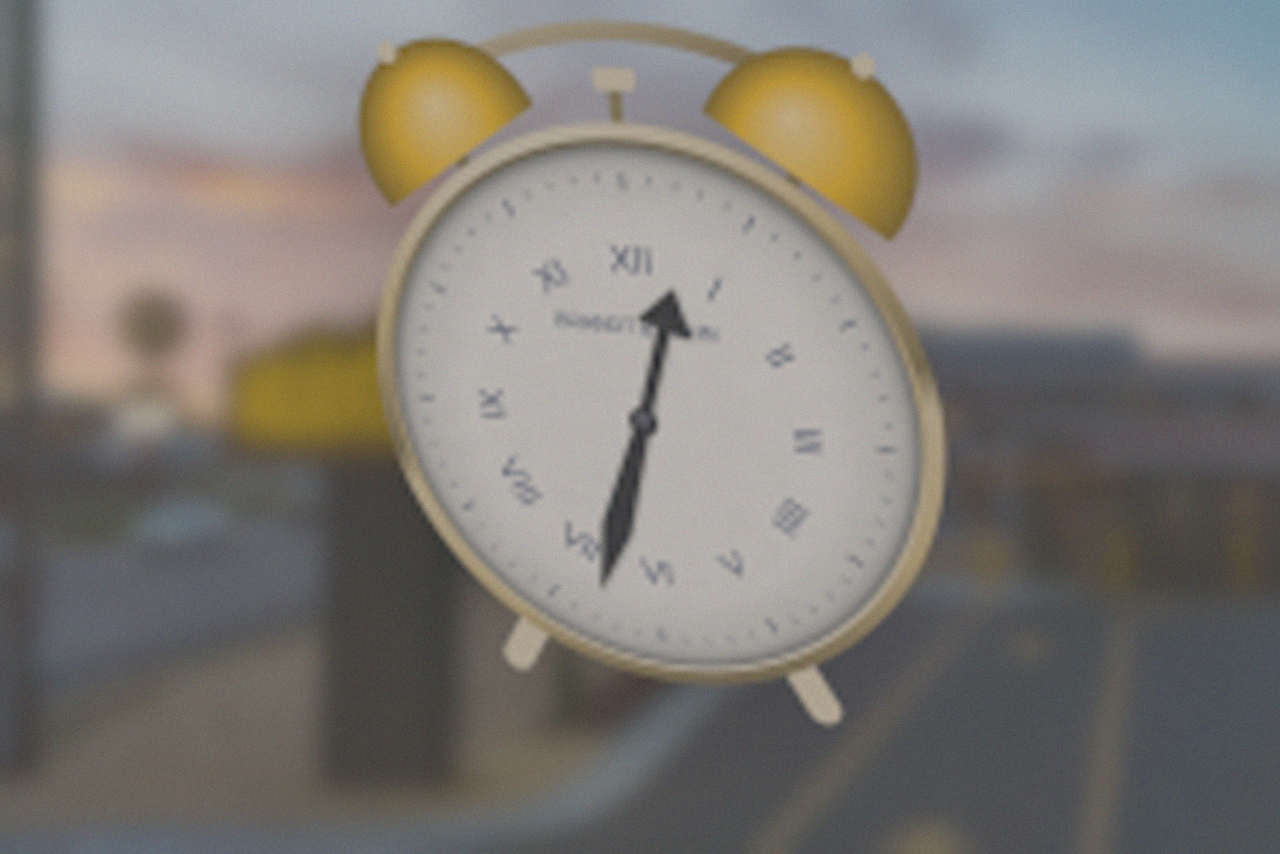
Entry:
12:33
